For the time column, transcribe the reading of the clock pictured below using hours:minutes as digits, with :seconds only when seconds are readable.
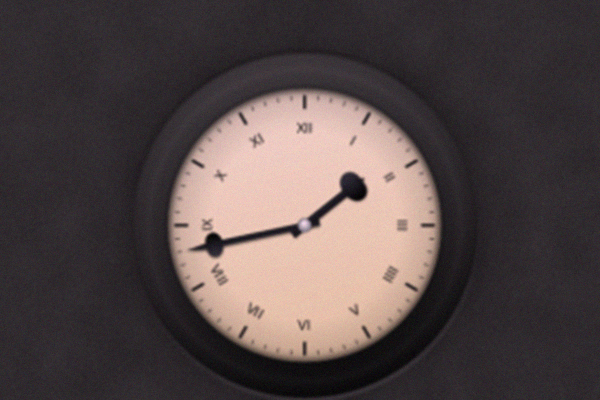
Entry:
1:43
